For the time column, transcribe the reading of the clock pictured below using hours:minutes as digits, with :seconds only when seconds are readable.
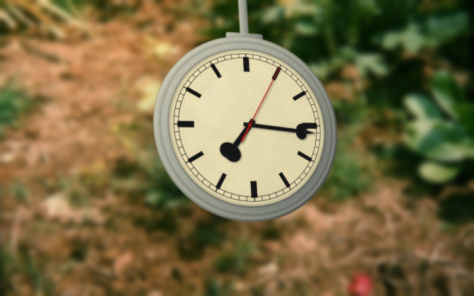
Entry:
7:16:05
